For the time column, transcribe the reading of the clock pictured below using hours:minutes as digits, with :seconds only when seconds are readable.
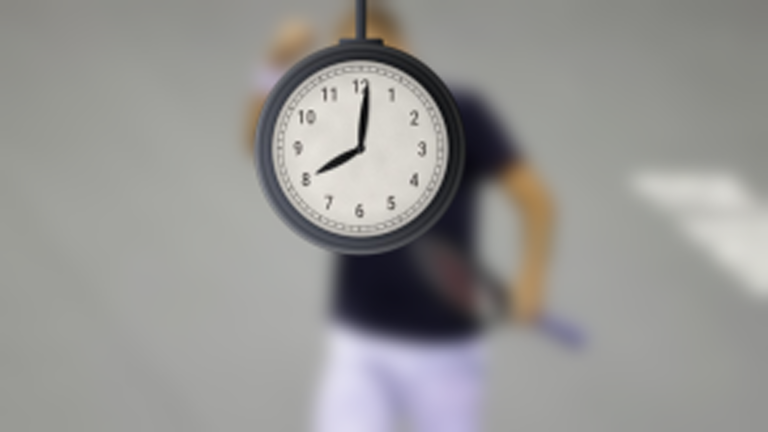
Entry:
8:01
